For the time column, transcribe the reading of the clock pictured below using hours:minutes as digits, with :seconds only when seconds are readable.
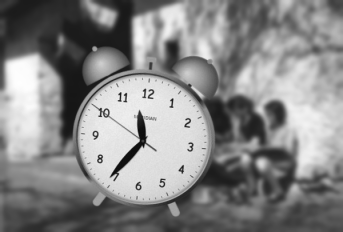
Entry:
11:35:50
